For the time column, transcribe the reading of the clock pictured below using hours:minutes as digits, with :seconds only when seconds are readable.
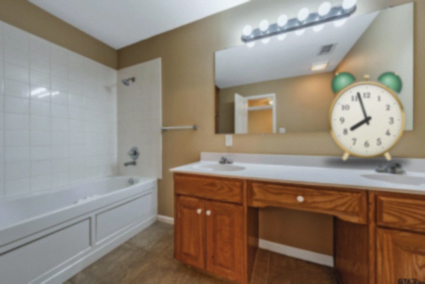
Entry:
7:57
